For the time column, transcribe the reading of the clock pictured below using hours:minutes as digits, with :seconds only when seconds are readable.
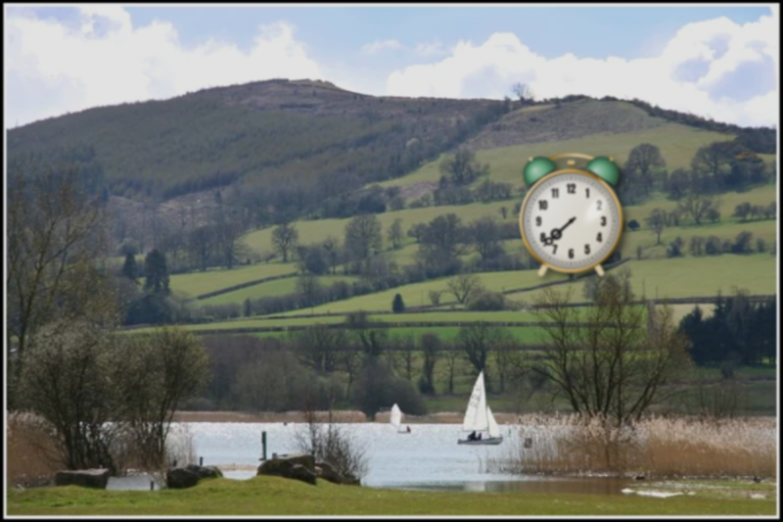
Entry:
7:38
